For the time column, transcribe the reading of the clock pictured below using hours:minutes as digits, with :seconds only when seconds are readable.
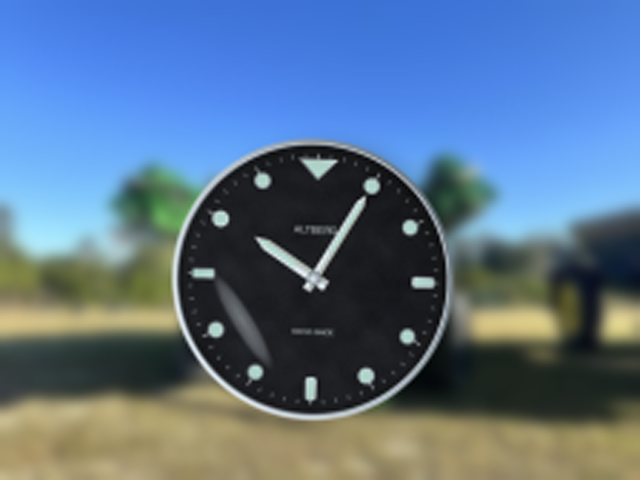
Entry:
10:05
